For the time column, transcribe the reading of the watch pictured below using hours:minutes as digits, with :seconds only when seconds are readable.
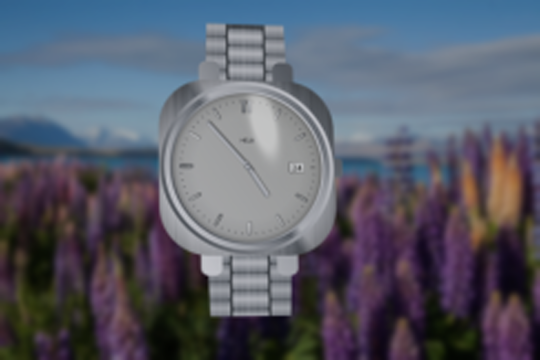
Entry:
4:53
